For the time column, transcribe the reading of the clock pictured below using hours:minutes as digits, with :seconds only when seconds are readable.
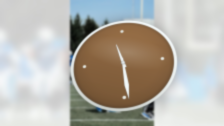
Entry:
11:29
